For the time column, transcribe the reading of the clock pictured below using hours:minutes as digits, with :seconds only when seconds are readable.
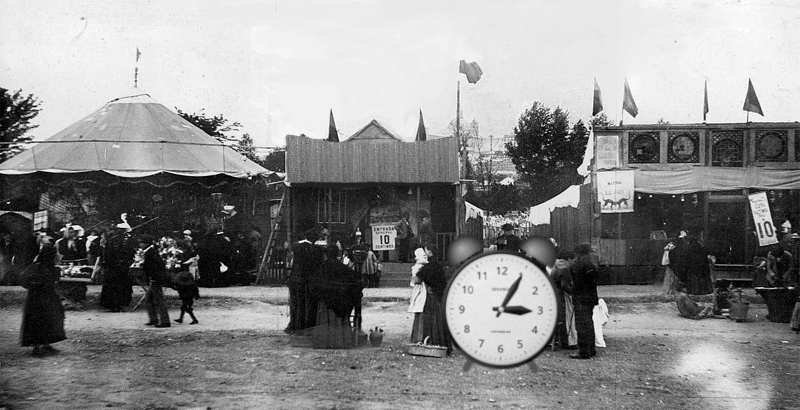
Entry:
3:05
